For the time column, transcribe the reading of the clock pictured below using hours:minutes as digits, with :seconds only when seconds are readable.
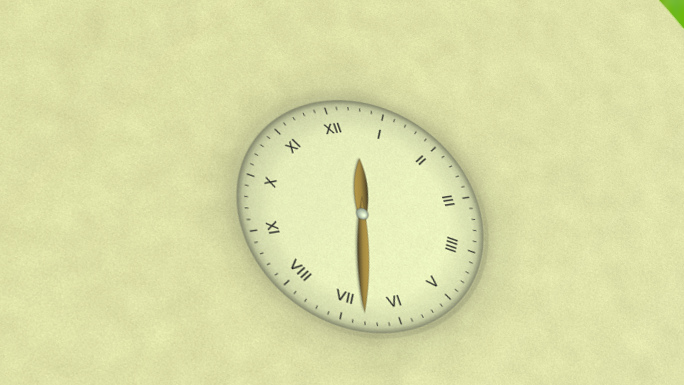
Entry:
12:33
